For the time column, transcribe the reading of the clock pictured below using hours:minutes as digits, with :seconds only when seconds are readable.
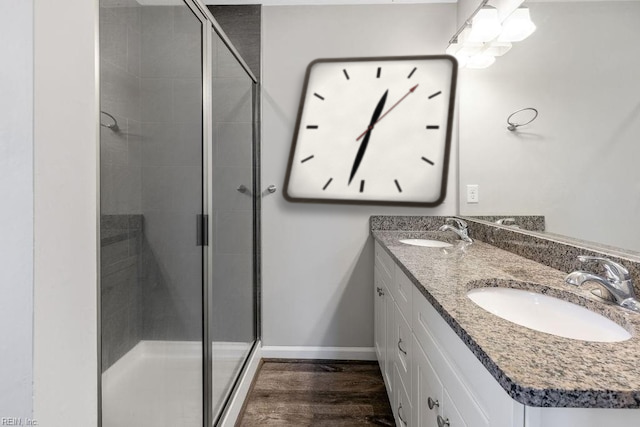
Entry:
12:32:07
